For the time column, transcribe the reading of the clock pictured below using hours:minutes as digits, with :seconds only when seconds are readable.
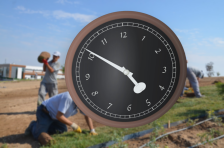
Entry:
4:51
